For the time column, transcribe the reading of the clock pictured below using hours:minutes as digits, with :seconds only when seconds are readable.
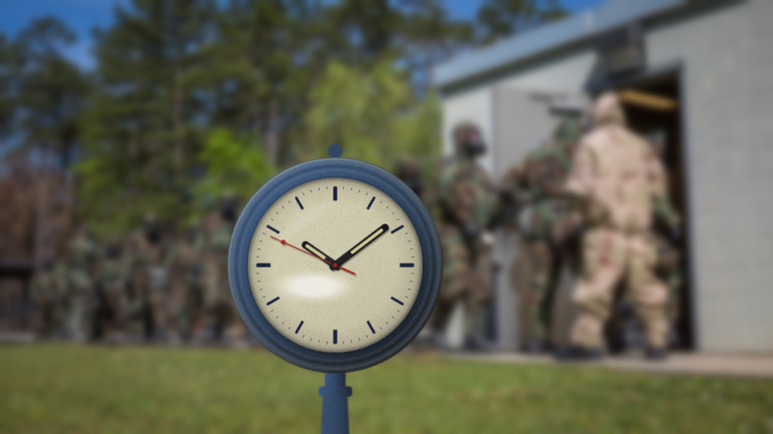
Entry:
10:08:49
